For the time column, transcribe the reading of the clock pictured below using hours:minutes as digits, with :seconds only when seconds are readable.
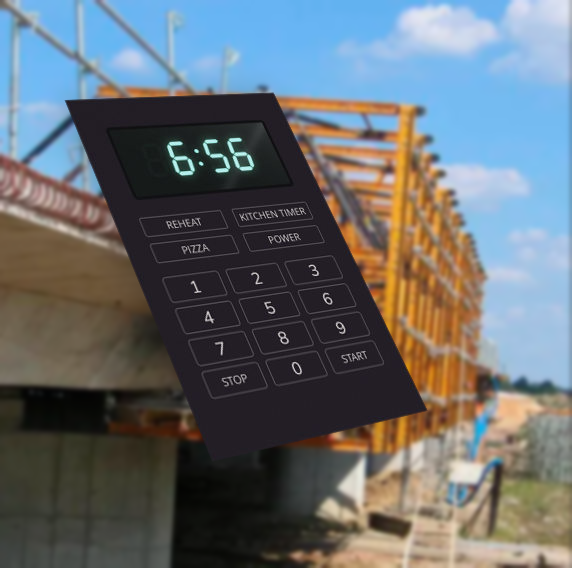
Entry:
6:56
